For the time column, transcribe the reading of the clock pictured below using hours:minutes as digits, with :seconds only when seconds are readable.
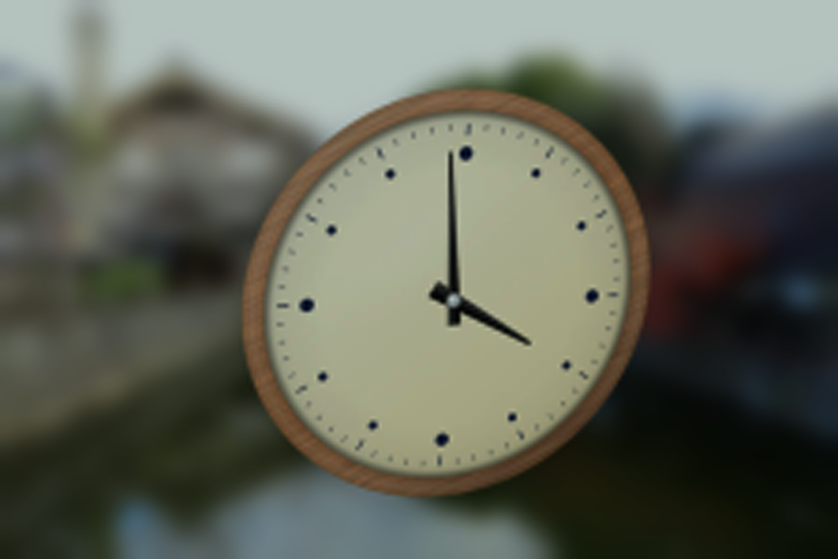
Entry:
3:59
